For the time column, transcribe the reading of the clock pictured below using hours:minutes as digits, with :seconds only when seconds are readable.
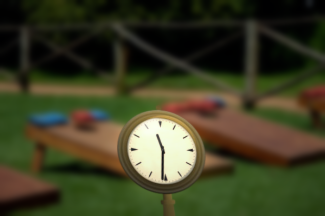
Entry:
11:31
